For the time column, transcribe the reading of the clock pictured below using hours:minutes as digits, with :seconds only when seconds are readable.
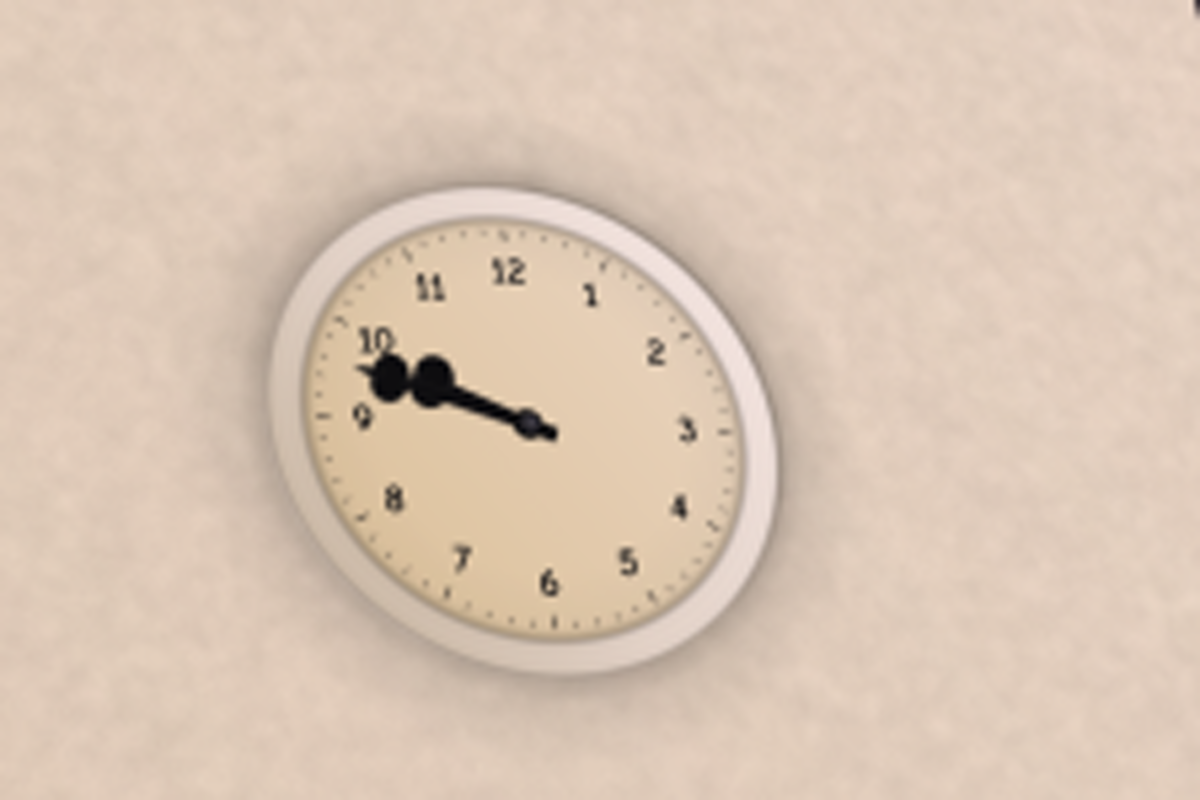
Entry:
9:48
